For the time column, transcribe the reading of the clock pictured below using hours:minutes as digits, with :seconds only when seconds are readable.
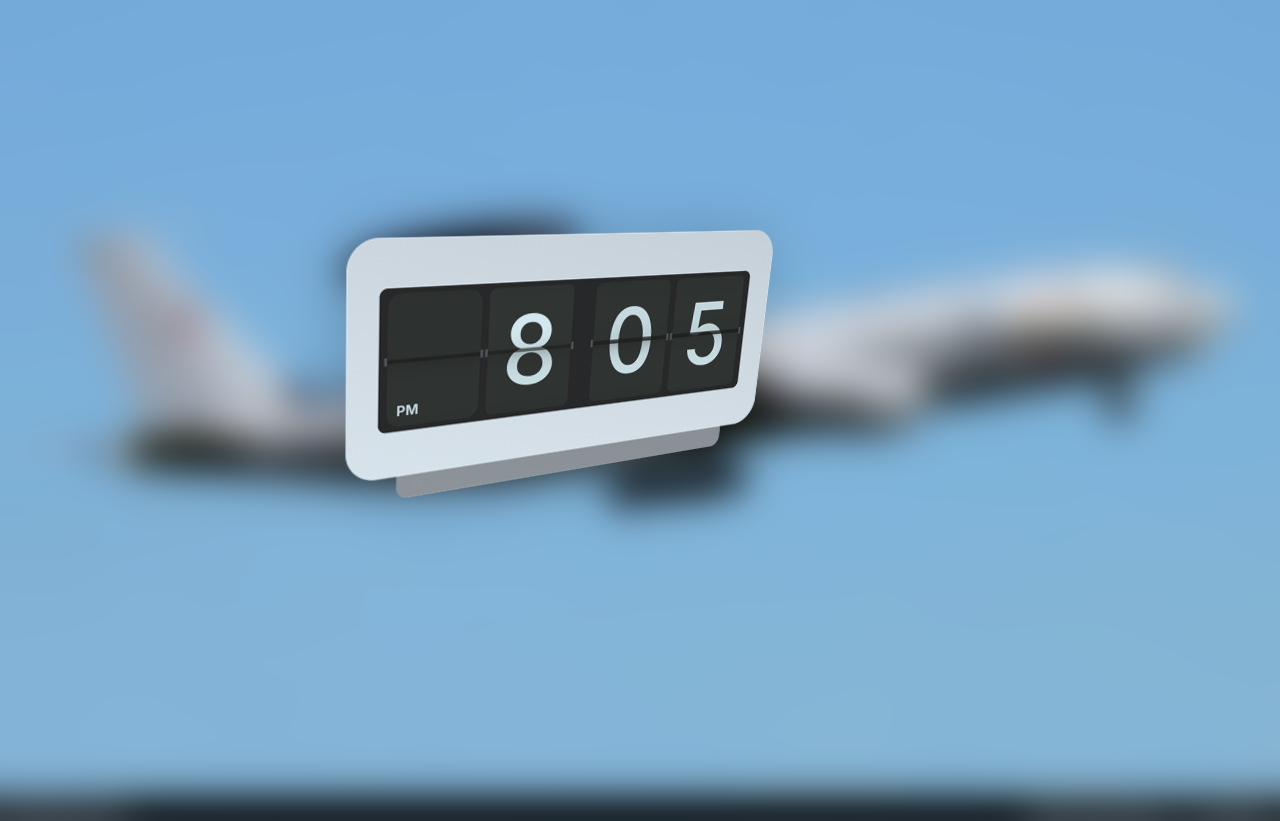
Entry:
8:05
